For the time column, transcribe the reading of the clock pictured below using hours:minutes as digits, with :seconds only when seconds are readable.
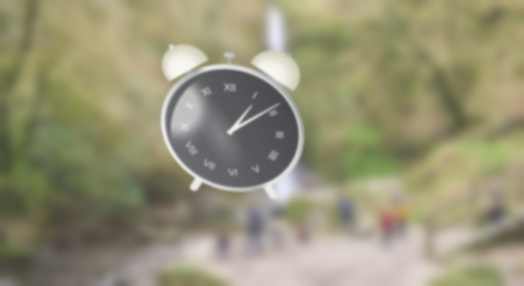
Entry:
1:09
